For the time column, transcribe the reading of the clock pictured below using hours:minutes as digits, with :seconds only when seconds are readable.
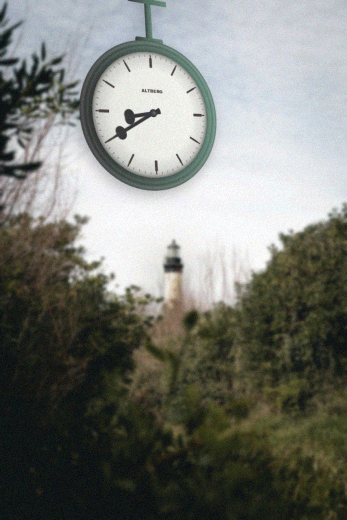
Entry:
8:40
